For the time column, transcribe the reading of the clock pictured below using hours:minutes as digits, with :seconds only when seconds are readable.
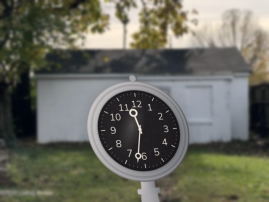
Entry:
11:32
